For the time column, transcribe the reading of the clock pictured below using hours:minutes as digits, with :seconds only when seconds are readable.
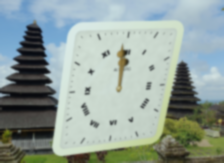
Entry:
11:59
